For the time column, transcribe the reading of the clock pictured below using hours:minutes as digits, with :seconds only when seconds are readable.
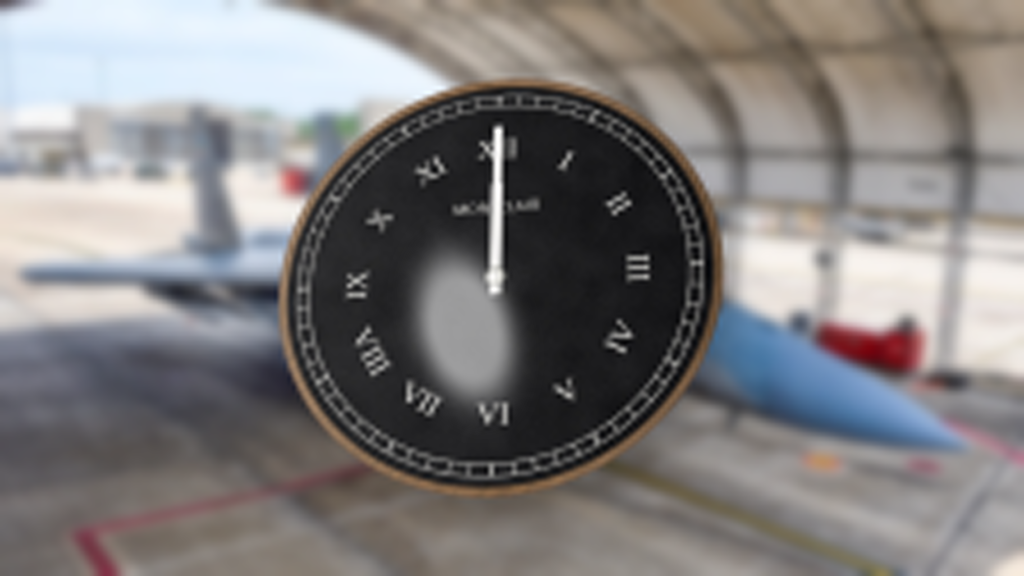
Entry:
12:00
